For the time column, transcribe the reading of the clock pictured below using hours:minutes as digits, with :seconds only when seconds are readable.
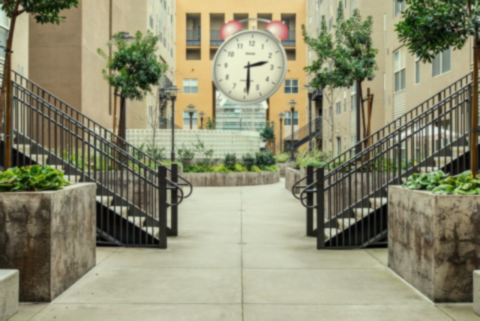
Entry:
2:29
